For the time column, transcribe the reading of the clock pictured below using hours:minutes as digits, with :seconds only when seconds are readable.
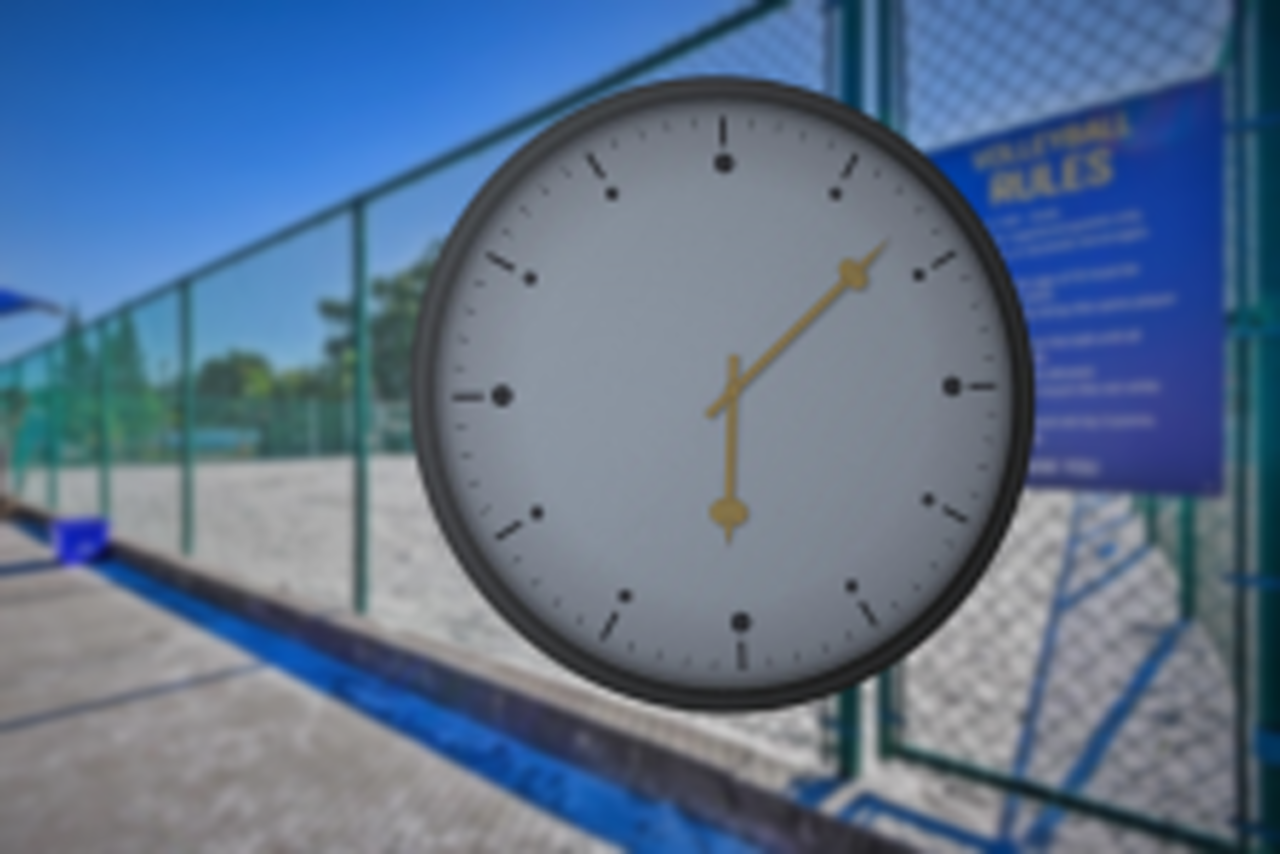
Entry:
6:08
